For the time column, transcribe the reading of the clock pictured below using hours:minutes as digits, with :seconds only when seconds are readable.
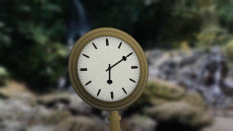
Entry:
6:10
